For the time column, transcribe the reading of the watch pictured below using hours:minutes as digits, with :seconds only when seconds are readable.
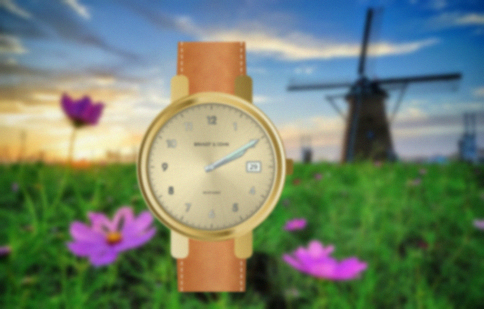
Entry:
2:10
